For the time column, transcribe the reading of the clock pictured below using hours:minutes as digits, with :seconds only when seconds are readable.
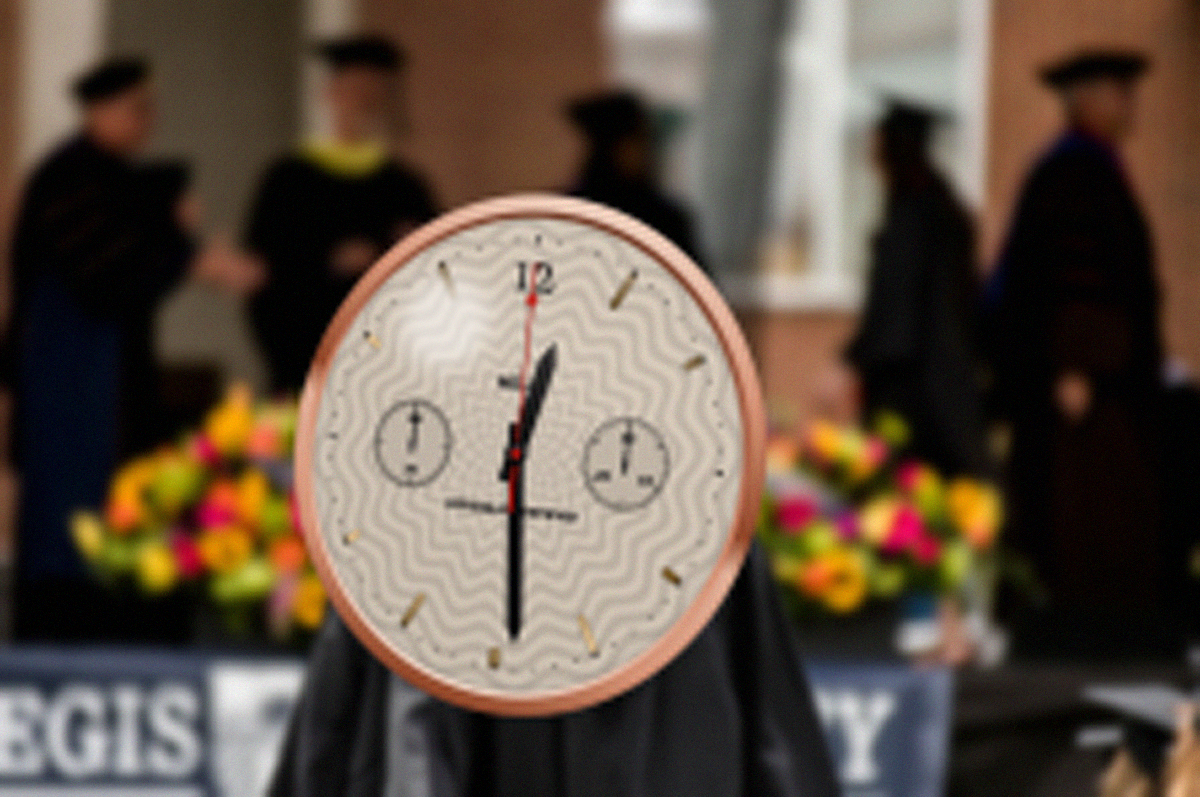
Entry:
12:29
